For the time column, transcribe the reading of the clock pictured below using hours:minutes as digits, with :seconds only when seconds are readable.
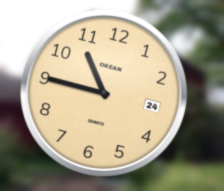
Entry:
10:45
